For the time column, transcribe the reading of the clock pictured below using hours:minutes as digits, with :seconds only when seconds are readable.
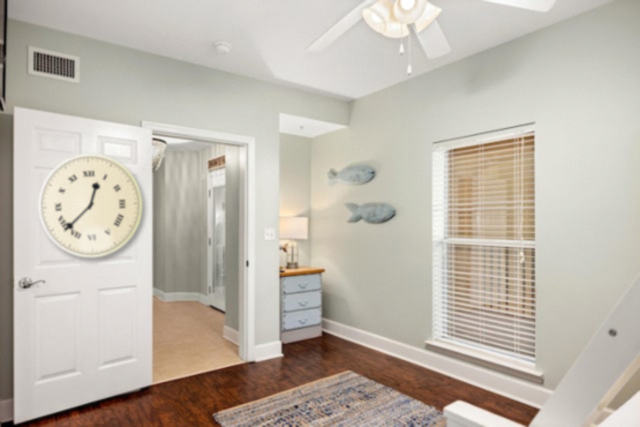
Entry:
12:38
